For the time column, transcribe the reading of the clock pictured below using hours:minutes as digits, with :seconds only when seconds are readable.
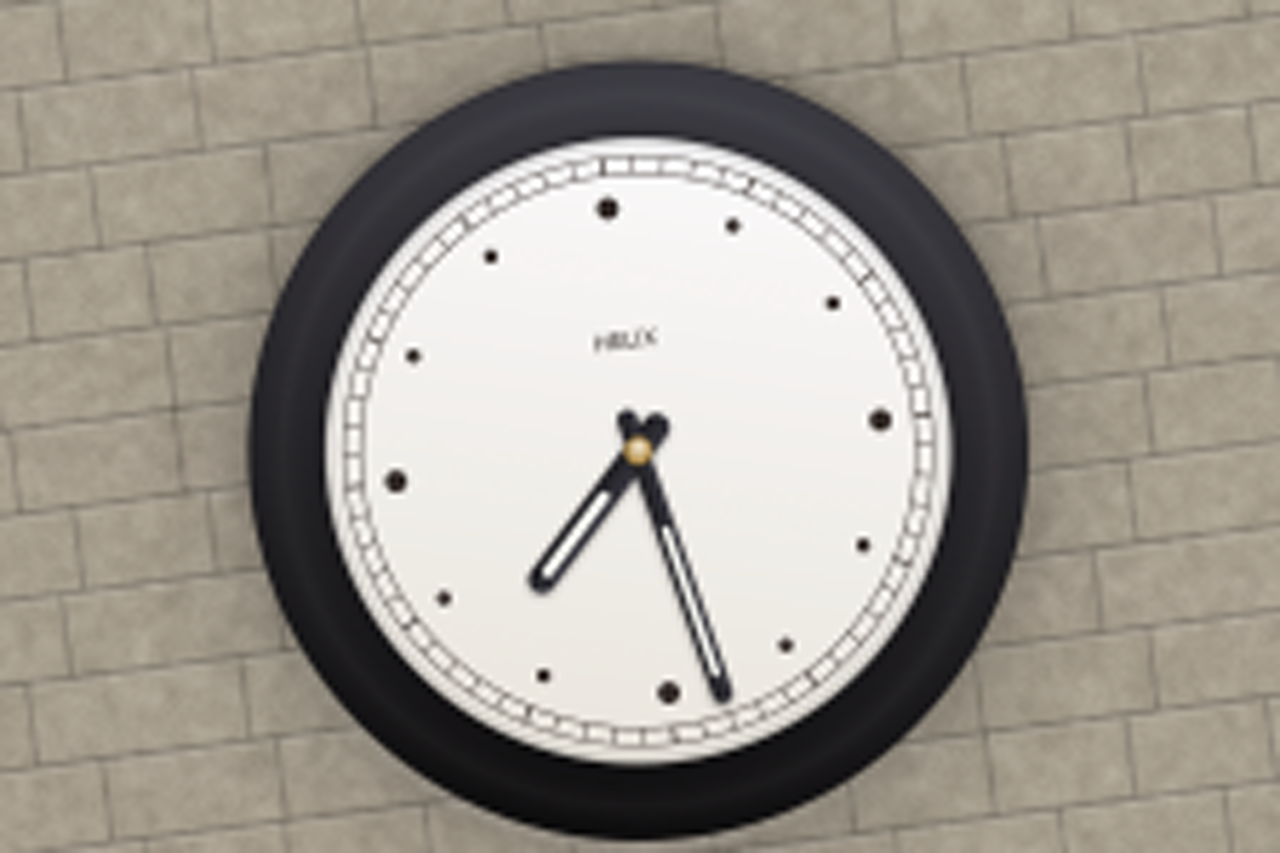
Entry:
7:28
